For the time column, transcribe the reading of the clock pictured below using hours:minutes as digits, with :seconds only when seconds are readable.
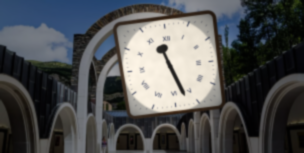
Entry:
11:27
